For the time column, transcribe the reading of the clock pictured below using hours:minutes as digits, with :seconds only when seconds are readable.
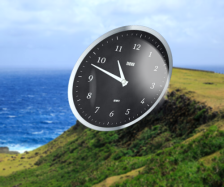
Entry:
10:48
